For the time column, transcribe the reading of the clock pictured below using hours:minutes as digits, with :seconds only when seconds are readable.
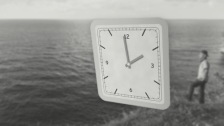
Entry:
1:59
